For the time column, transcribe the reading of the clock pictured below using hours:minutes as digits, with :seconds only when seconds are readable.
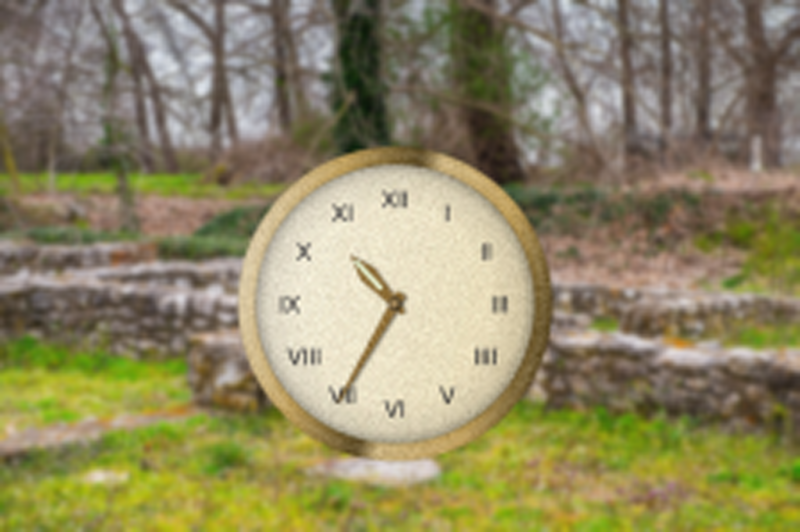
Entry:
10:35
